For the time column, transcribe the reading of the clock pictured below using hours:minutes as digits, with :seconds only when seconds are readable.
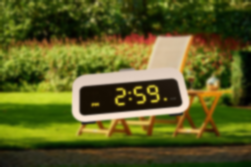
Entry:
2:59
